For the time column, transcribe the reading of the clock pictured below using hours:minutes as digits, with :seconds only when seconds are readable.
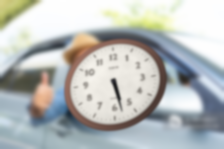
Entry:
5:28
